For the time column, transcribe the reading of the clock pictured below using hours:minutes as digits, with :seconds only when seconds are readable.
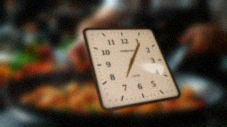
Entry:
7:06
